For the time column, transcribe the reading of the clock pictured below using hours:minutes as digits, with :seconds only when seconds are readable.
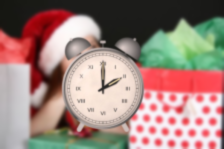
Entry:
2:00
